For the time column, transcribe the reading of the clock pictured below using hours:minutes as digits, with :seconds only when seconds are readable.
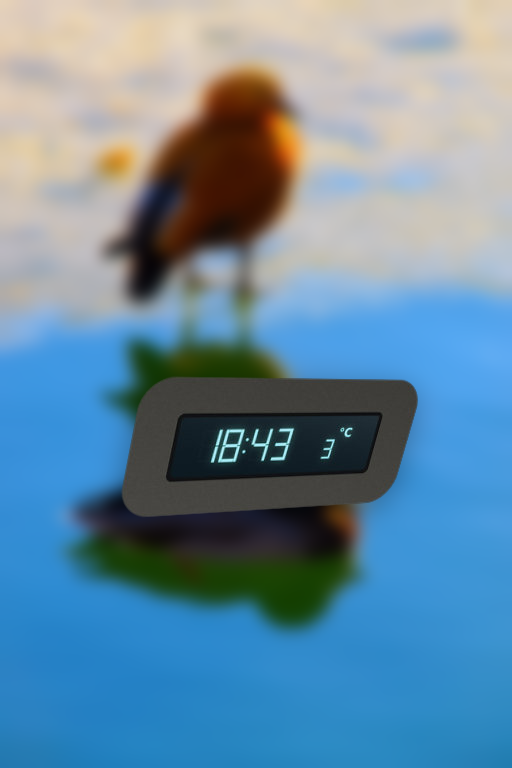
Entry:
18:43
